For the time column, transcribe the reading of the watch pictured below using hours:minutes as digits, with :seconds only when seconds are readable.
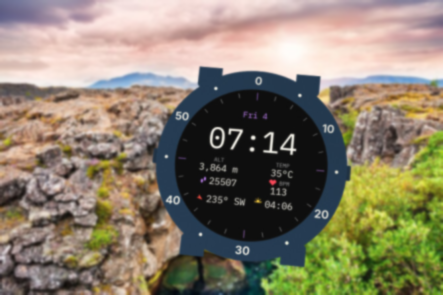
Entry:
7:14
